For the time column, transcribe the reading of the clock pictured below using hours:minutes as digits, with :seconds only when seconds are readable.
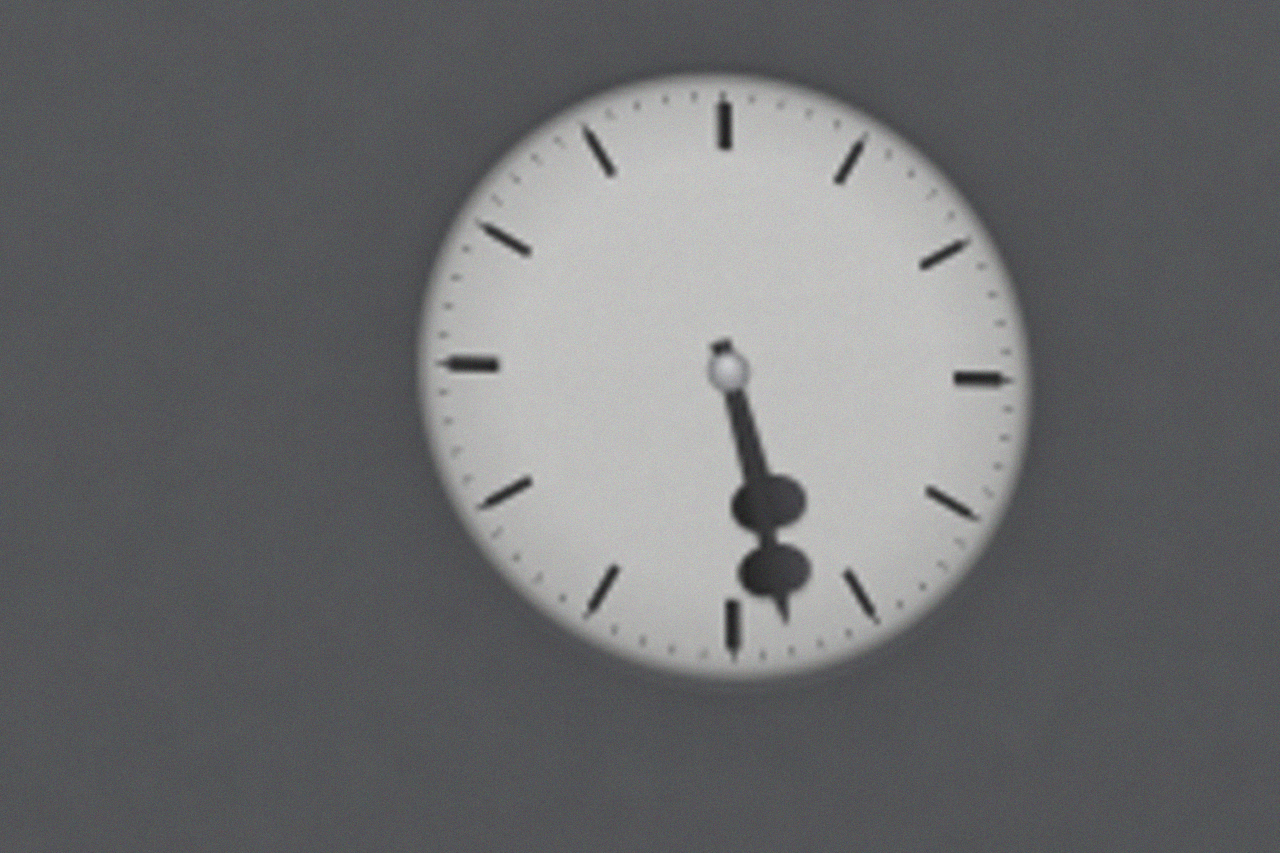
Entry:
5:28
